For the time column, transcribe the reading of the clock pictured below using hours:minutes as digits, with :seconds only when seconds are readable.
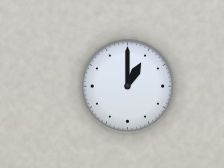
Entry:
1:00
